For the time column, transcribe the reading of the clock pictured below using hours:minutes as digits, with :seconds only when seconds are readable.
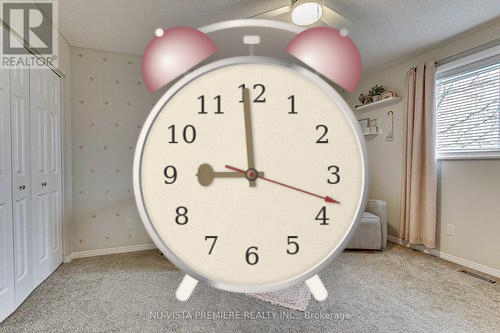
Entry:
8:59:18
